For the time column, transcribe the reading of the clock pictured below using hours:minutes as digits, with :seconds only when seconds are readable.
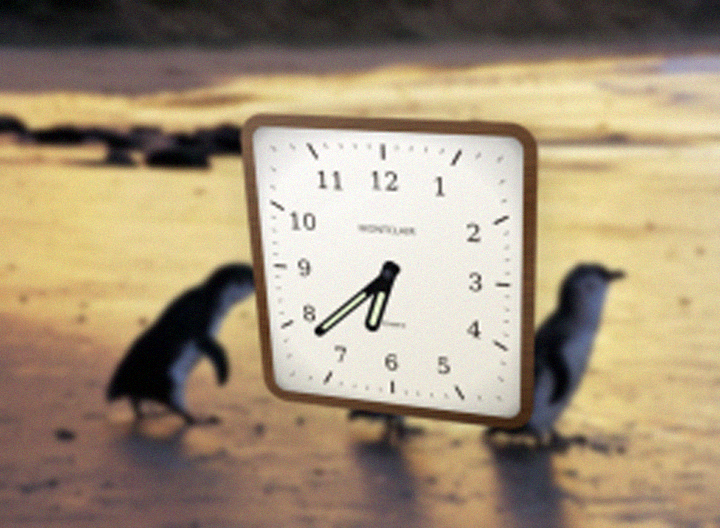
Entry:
6:38
